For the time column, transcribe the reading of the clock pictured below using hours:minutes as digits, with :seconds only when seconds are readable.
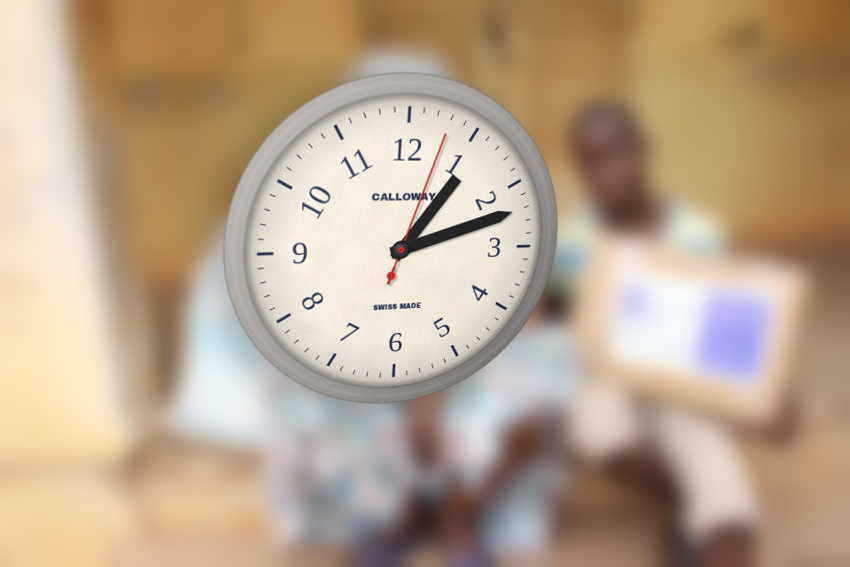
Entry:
1:12:03
